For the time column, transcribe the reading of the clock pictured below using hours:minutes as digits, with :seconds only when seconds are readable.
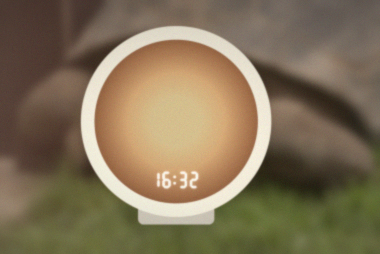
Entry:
16:32
